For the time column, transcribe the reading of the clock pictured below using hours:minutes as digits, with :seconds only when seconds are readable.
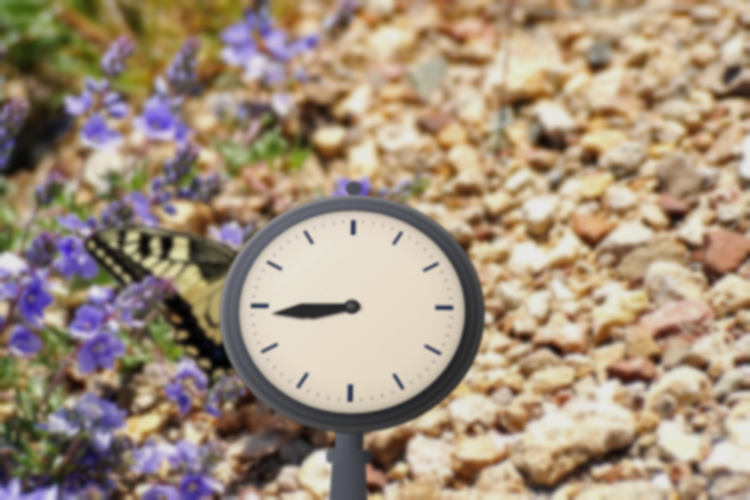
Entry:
8:44
